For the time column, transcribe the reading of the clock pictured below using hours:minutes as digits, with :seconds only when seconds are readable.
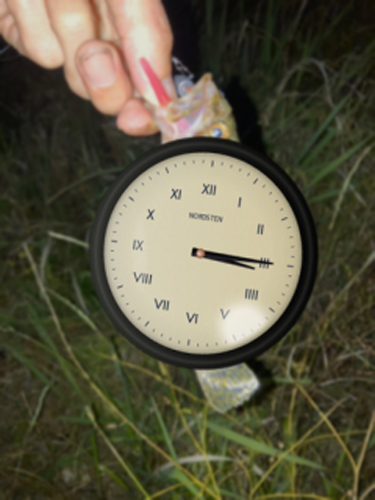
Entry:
3:15
